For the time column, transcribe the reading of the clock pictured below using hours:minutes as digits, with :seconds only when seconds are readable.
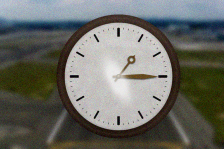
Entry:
1:15
